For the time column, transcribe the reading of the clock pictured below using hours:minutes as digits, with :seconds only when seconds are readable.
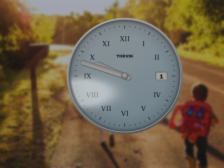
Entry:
9:48
